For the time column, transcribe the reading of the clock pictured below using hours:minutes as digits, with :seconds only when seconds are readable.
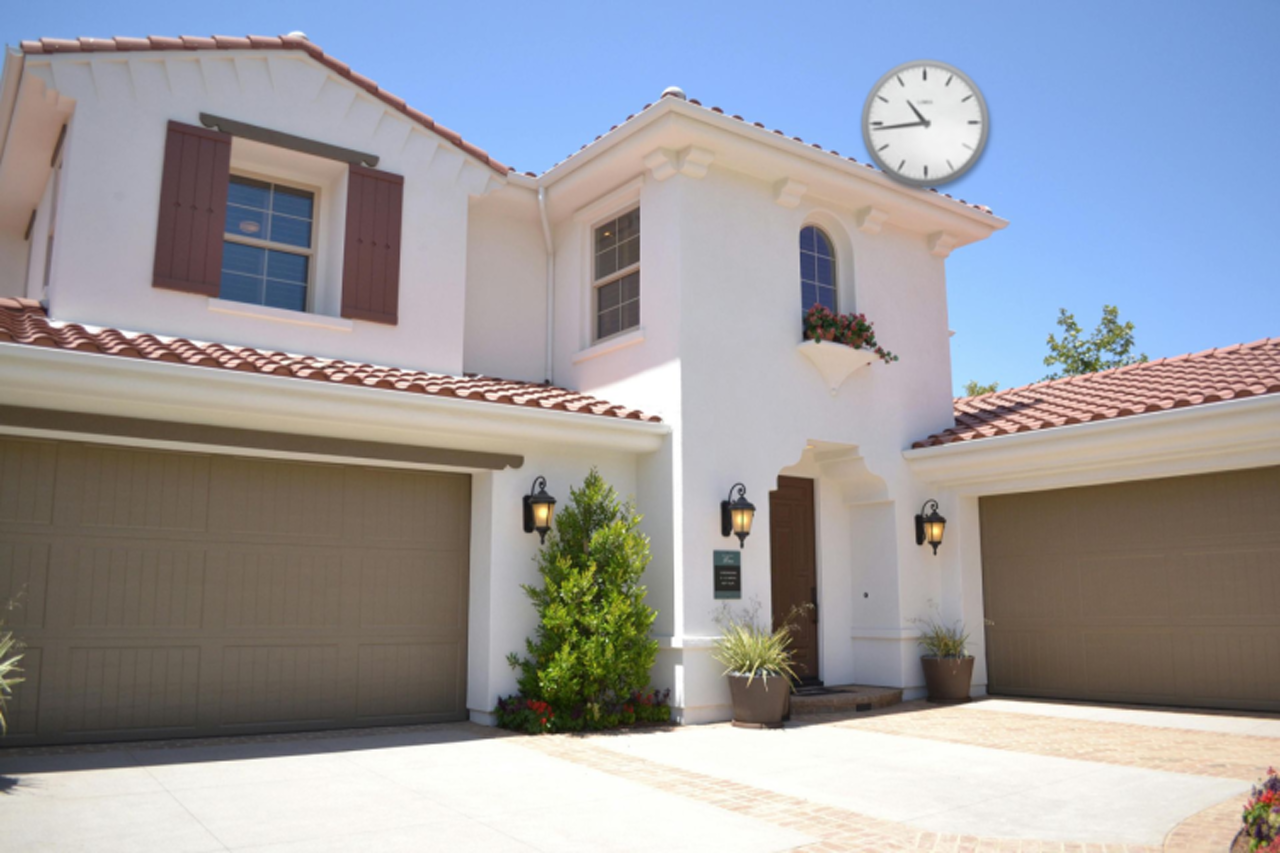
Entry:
10:44
